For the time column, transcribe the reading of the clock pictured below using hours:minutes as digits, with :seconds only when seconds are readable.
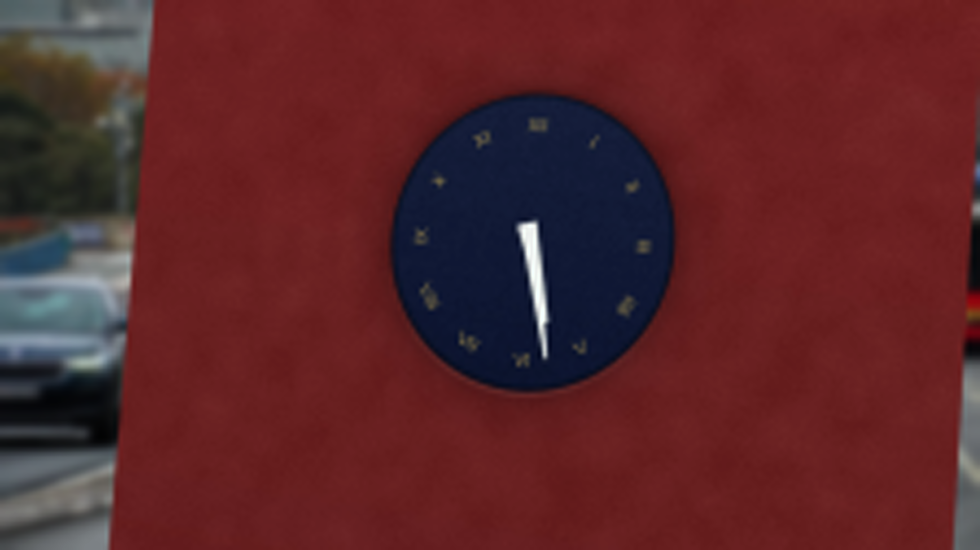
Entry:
5:28
